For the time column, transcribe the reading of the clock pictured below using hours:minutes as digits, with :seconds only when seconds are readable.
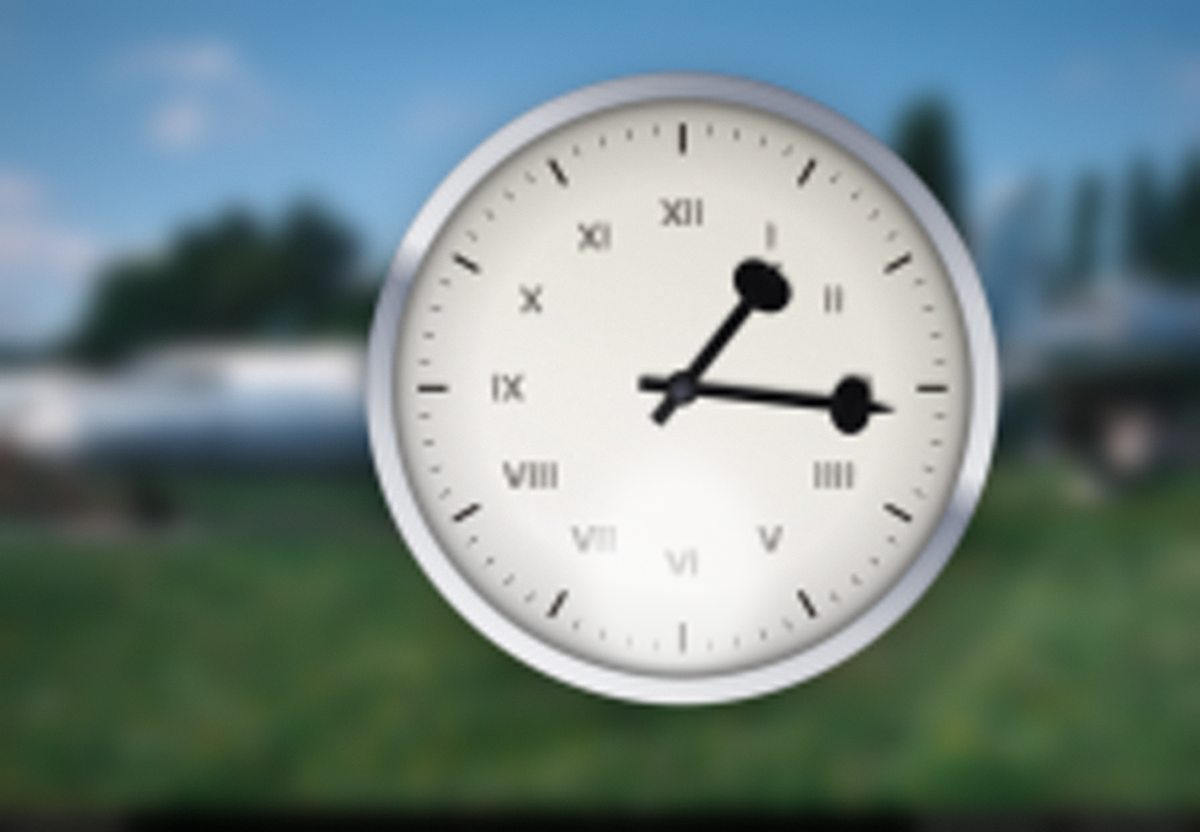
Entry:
1:16
